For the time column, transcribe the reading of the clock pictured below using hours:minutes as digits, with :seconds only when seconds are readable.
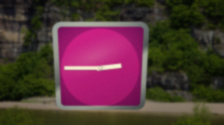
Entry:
2:45
